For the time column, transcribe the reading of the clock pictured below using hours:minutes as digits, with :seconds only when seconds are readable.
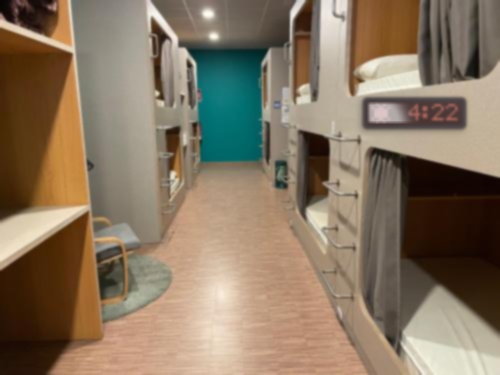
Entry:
4:22
